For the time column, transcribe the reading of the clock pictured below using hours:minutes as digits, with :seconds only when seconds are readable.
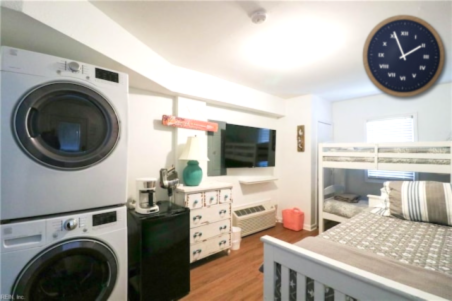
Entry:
1:56
